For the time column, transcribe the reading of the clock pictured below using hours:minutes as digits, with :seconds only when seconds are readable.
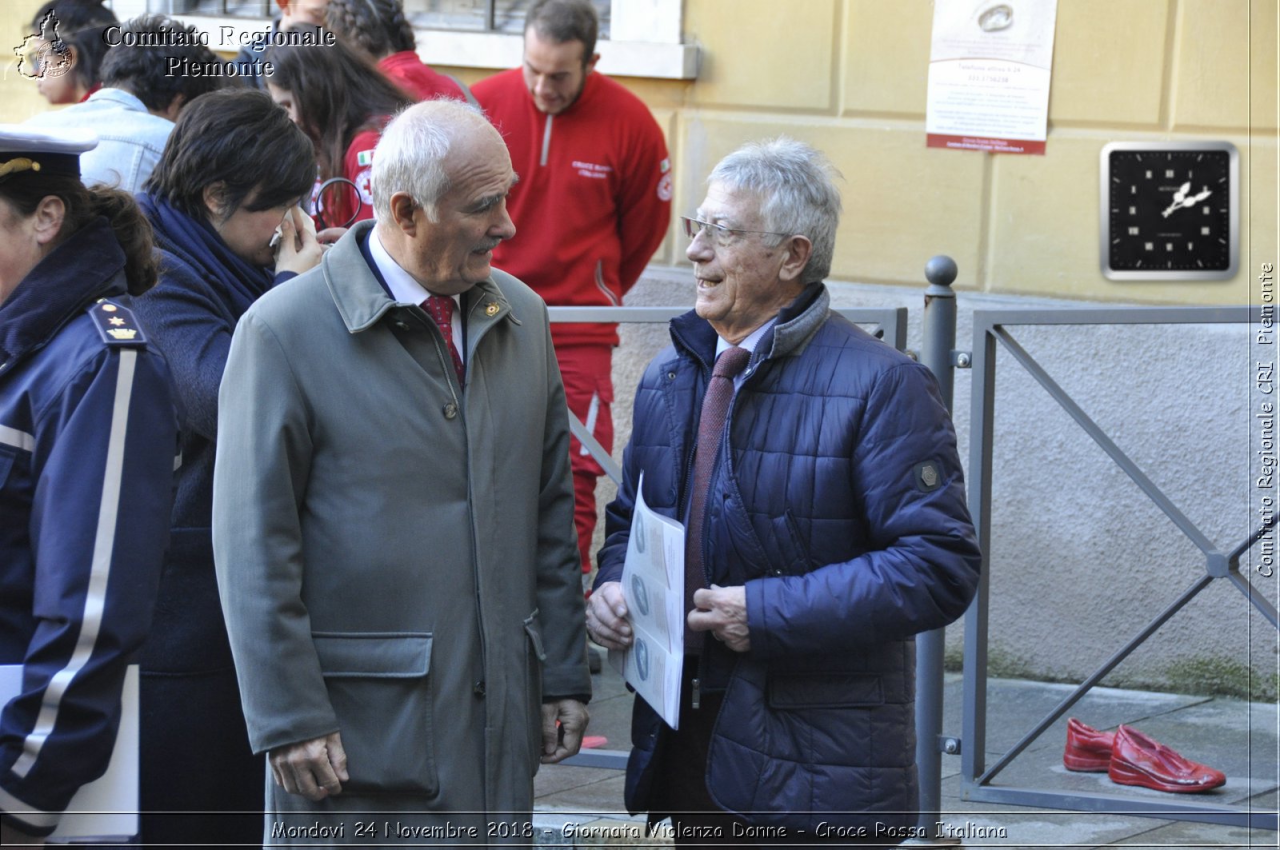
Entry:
1:11
